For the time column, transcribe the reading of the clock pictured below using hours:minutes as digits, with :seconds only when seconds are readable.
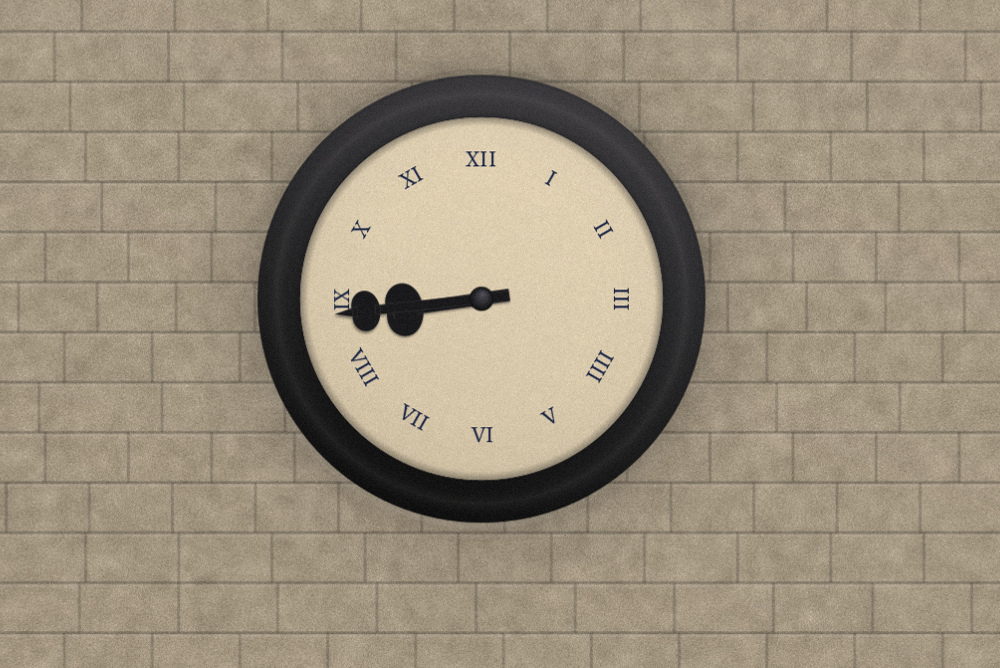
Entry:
8:44
